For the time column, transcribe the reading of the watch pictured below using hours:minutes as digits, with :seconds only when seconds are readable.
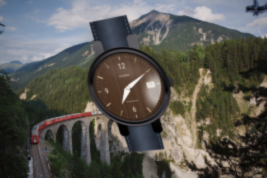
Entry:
7:10
